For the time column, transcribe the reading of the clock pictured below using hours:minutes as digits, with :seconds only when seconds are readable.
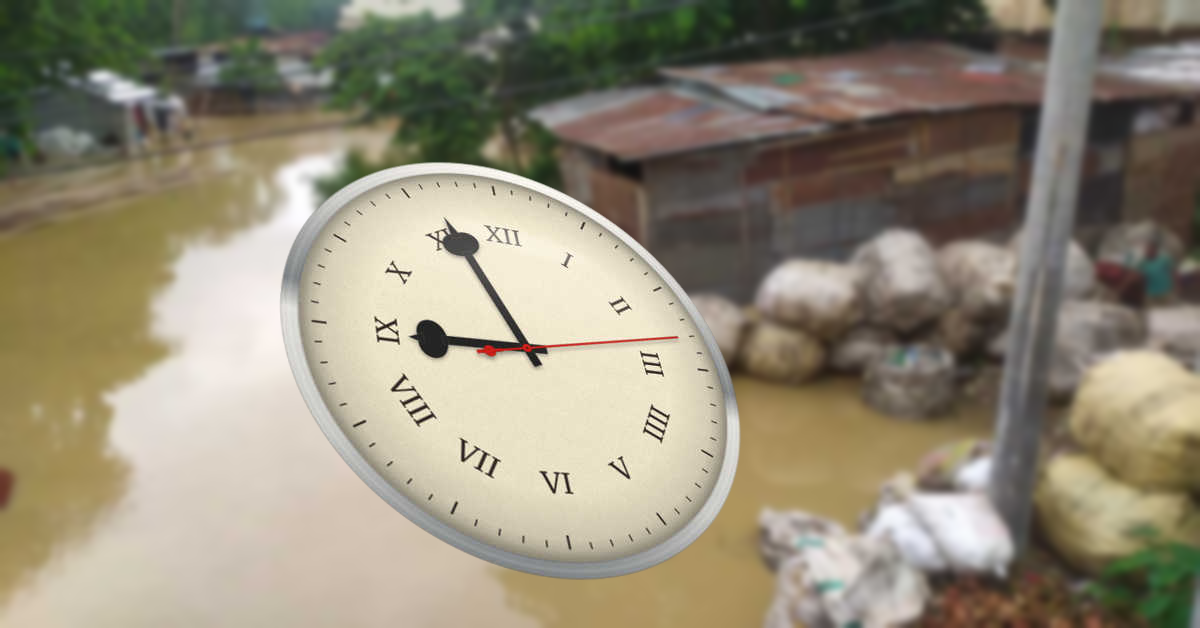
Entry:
8:56:13
